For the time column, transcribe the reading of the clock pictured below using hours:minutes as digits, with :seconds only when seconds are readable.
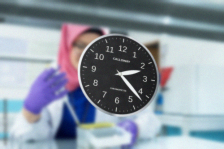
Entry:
2:22
